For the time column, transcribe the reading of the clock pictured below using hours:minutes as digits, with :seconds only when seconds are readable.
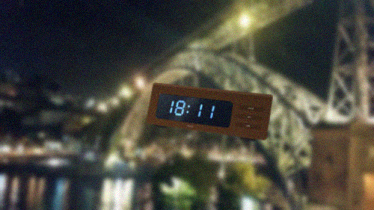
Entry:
18:11
